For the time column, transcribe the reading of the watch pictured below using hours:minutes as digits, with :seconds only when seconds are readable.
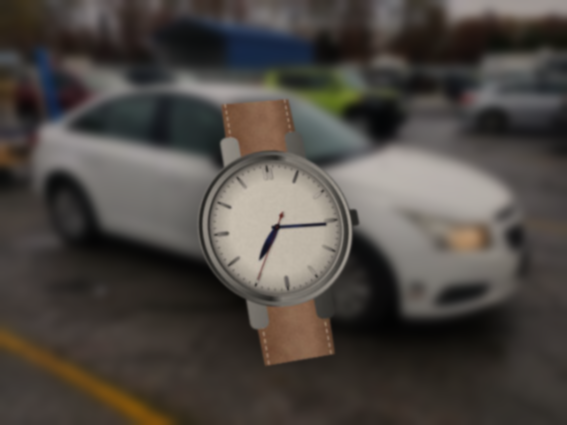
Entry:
7:15:35
